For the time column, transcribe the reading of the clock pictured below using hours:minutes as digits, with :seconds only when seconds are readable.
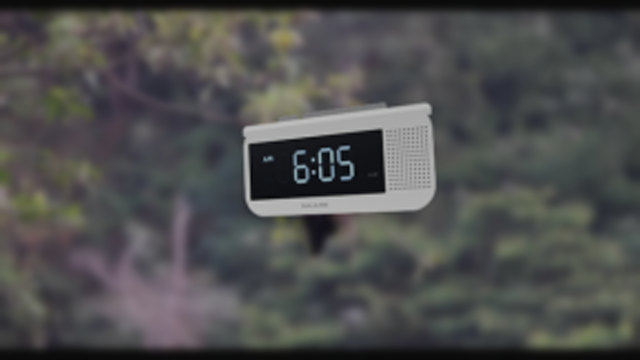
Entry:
6:05
